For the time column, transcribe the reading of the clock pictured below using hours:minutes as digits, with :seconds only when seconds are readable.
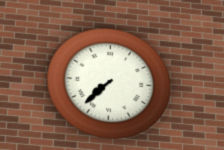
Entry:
7:37
